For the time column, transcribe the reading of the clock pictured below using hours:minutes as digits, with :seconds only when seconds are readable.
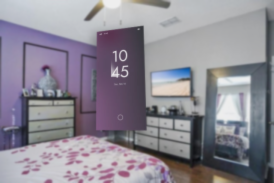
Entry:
10:45
